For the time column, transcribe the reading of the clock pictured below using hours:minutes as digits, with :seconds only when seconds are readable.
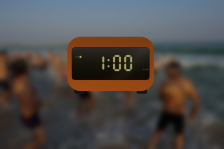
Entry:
1:00
